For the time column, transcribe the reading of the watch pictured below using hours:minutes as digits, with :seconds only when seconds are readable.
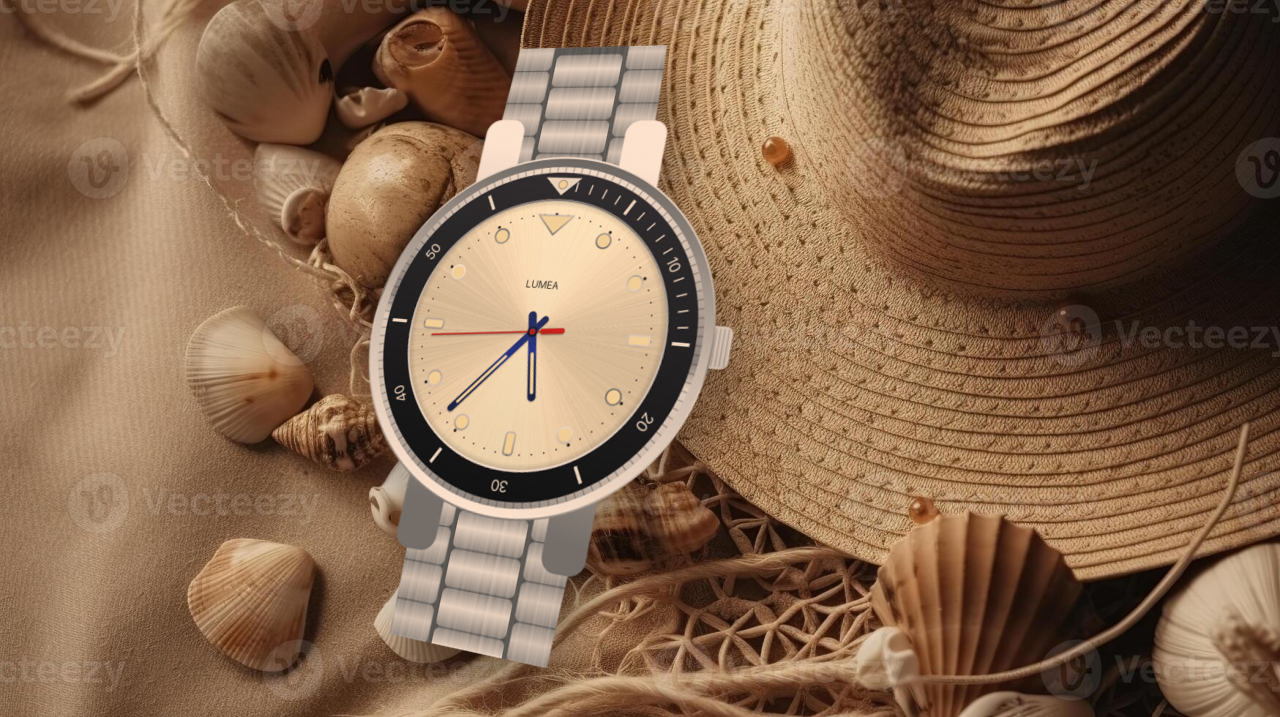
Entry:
5:36:44
